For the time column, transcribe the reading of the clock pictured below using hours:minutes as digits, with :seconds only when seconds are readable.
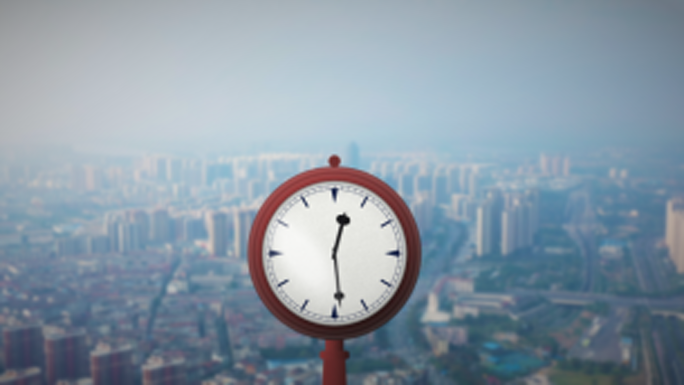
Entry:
12:29
